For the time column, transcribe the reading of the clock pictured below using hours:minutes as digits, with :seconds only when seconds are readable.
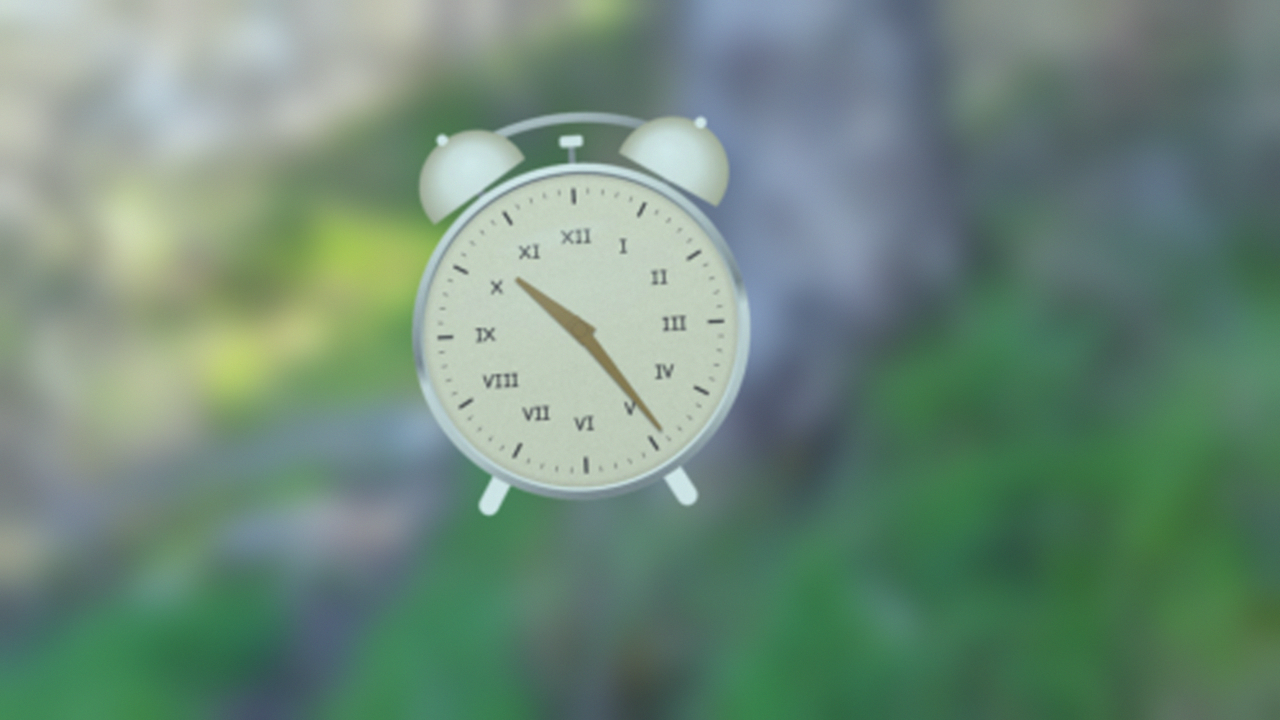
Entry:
10:24
